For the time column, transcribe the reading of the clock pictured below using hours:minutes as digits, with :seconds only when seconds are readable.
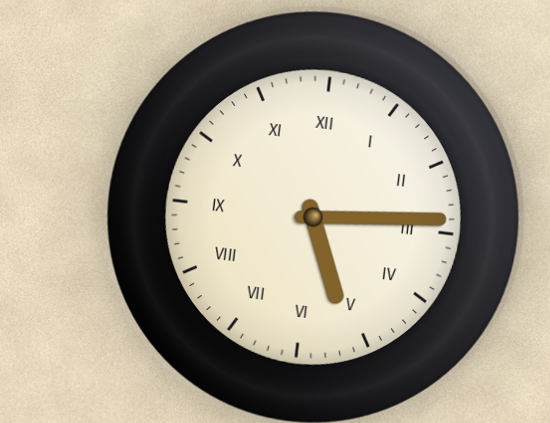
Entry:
5:14
